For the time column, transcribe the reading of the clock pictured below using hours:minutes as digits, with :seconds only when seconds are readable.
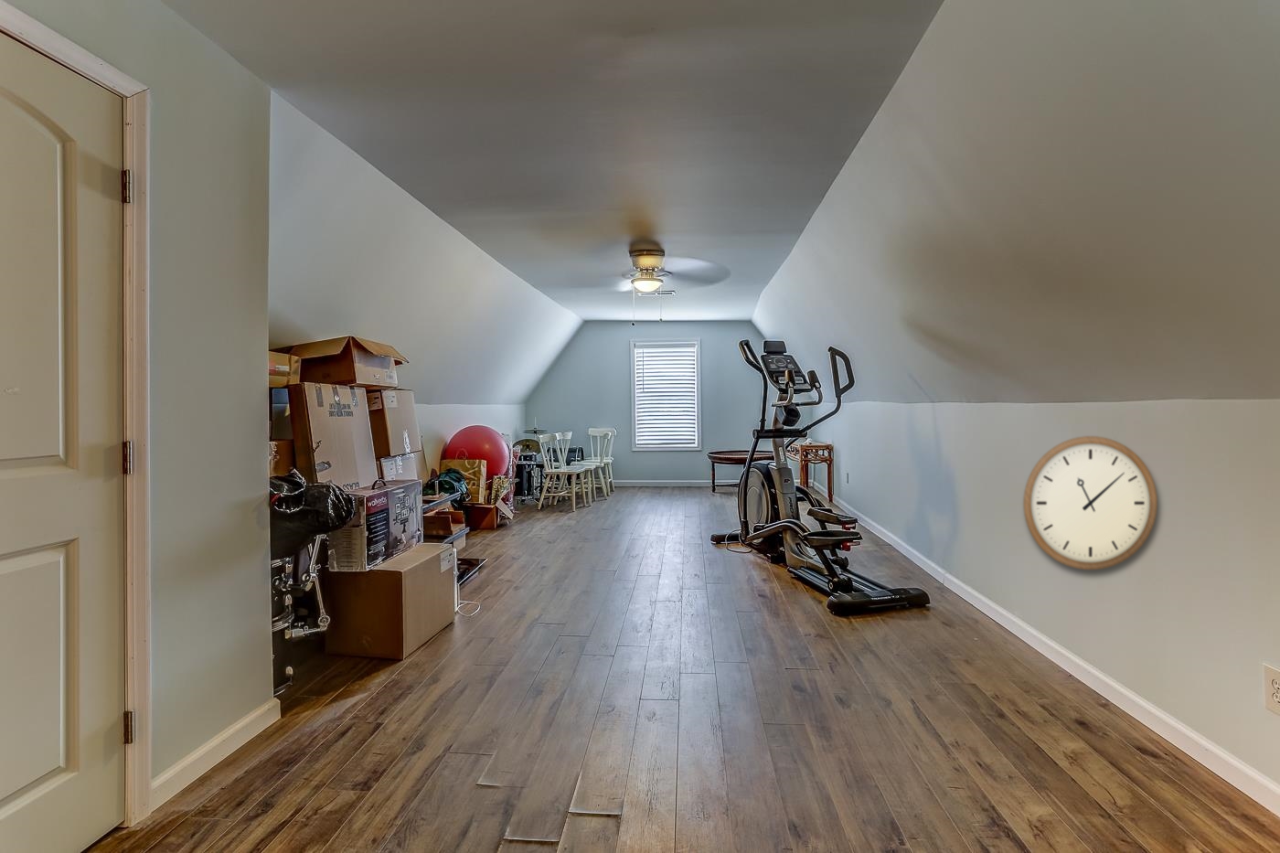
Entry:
11:08
